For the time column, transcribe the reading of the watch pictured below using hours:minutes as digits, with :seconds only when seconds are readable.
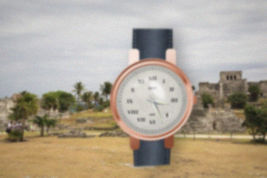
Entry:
3:26
